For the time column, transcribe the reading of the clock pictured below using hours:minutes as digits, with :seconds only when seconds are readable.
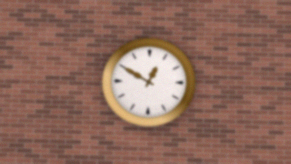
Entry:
12:50
